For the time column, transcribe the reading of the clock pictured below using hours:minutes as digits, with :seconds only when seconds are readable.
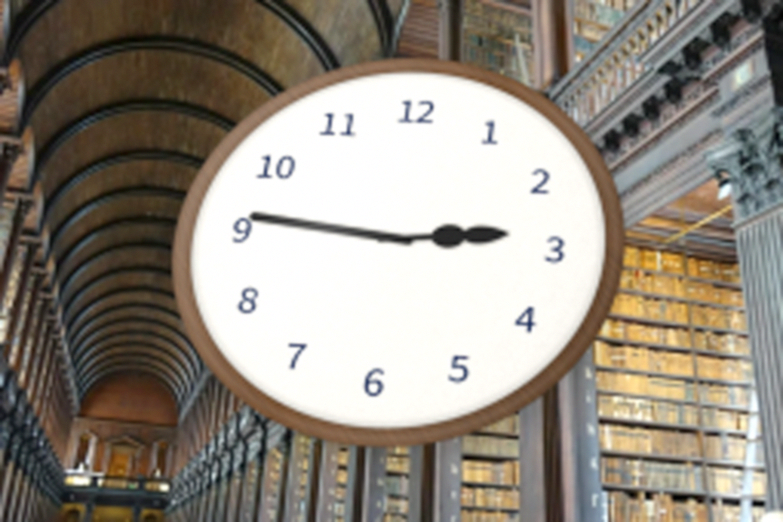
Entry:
2:46
